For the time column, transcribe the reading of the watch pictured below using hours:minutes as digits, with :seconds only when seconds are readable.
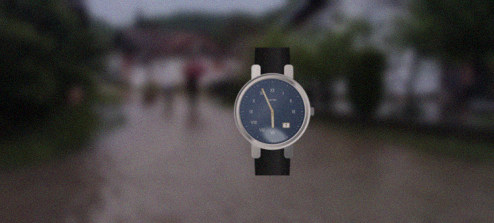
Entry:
5:56
